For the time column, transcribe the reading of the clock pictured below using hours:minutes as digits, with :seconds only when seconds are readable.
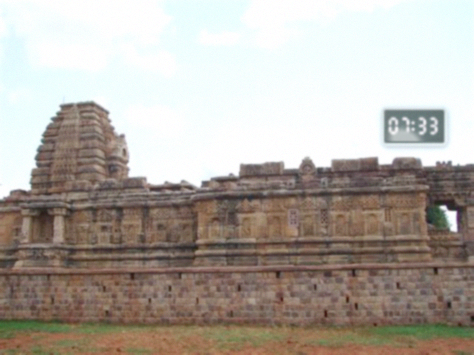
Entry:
7:33
